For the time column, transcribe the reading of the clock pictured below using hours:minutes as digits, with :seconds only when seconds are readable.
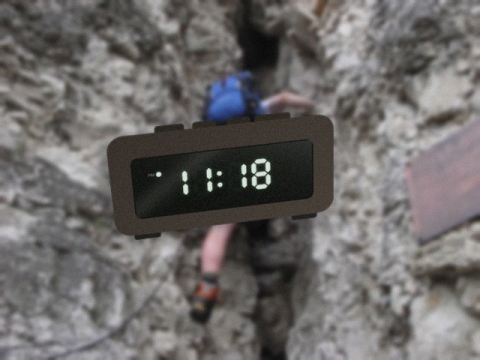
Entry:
11:18
